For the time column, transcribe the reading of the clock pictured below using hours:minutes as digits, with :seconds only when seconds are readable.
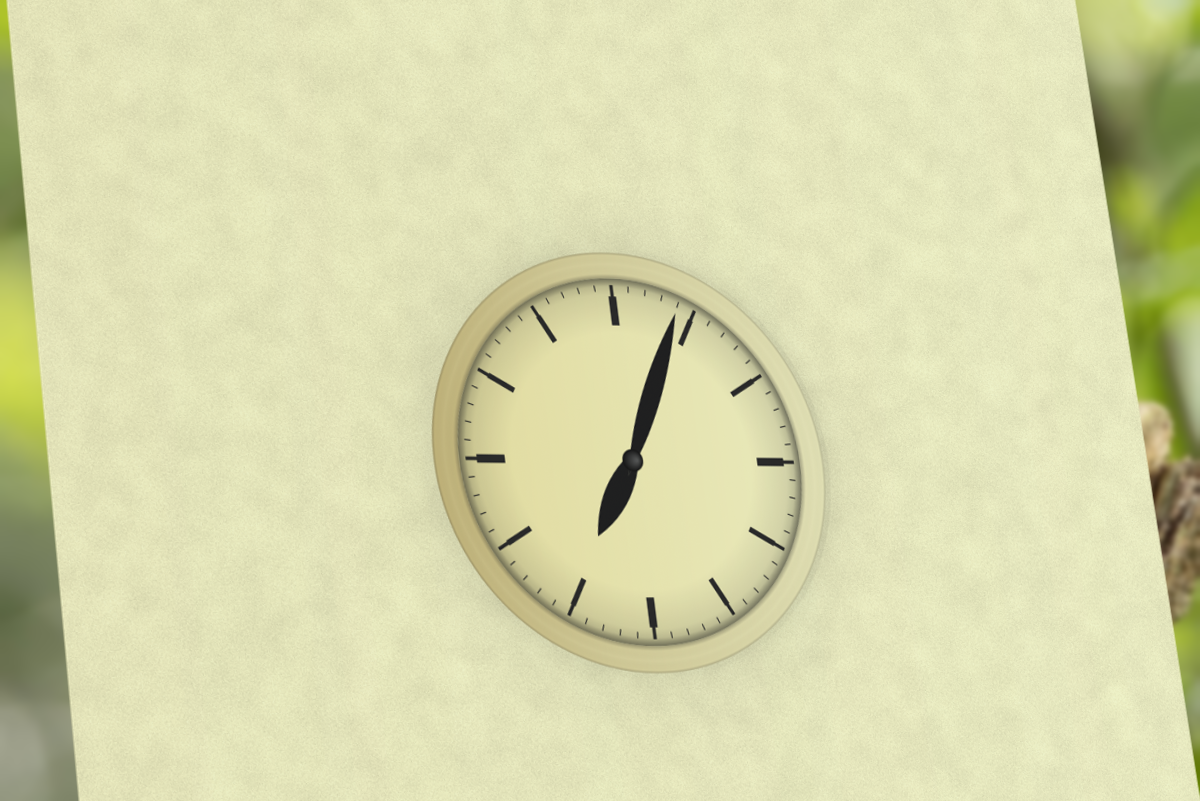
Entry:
7:04
